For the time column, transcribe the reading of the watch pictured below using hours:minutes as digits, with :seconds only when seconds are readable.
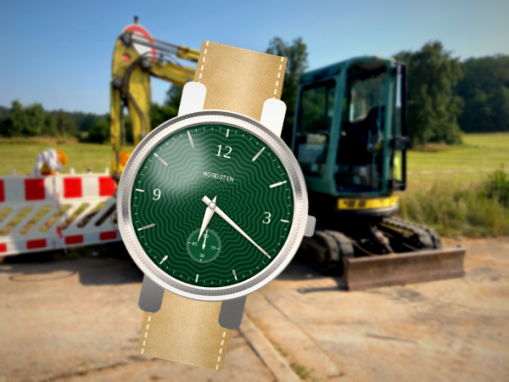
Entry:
6:20
